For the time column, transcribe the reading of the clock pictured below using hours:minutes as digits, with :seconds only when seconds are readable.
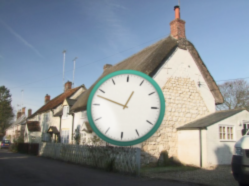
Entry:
12:48
